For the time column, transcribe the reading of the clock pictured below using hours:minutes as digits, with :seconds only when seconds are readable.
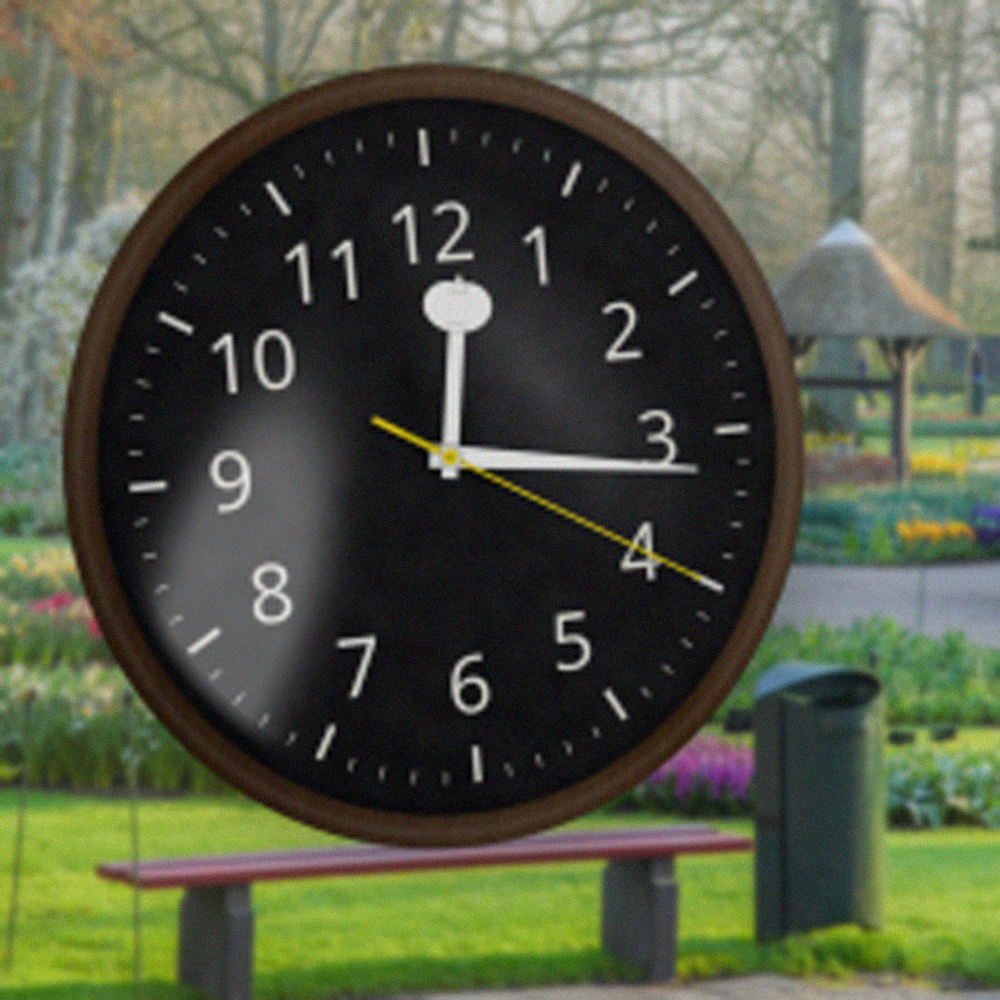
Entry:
12:16:20
